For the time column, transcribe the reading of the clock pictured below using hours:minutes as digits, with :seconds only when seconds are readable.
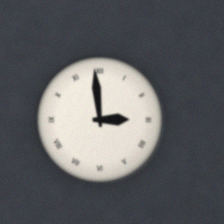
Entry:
2:59
